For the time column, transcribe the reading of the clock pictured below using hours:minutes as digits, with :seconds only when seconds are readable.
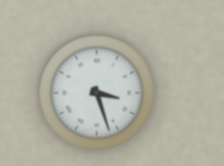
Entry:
3:27
